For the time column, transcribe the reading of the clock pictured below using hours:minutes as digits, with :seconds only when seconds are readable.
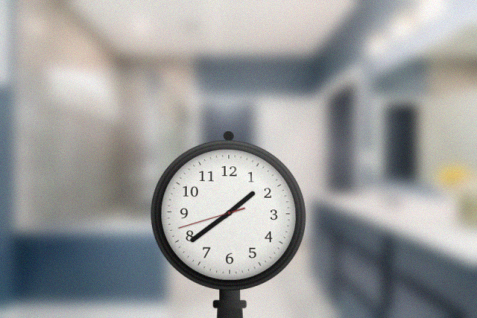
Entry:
1:38:42
